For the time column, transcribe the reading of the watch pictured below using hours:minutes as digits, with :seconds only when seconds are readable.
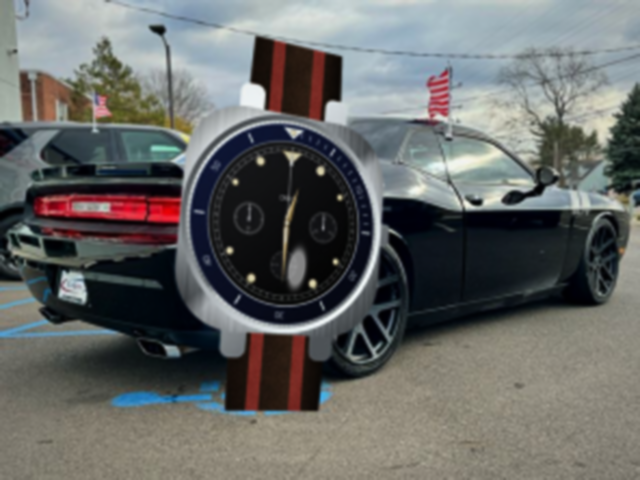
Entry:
12:30
